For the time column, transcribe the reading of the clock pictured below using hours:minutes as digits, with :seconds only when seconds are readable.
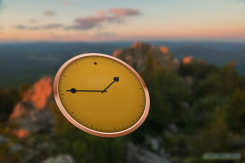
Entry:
1:46
